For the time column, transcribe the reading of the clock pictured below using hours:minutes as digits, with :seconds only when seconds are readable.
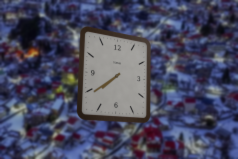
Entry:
7:39
